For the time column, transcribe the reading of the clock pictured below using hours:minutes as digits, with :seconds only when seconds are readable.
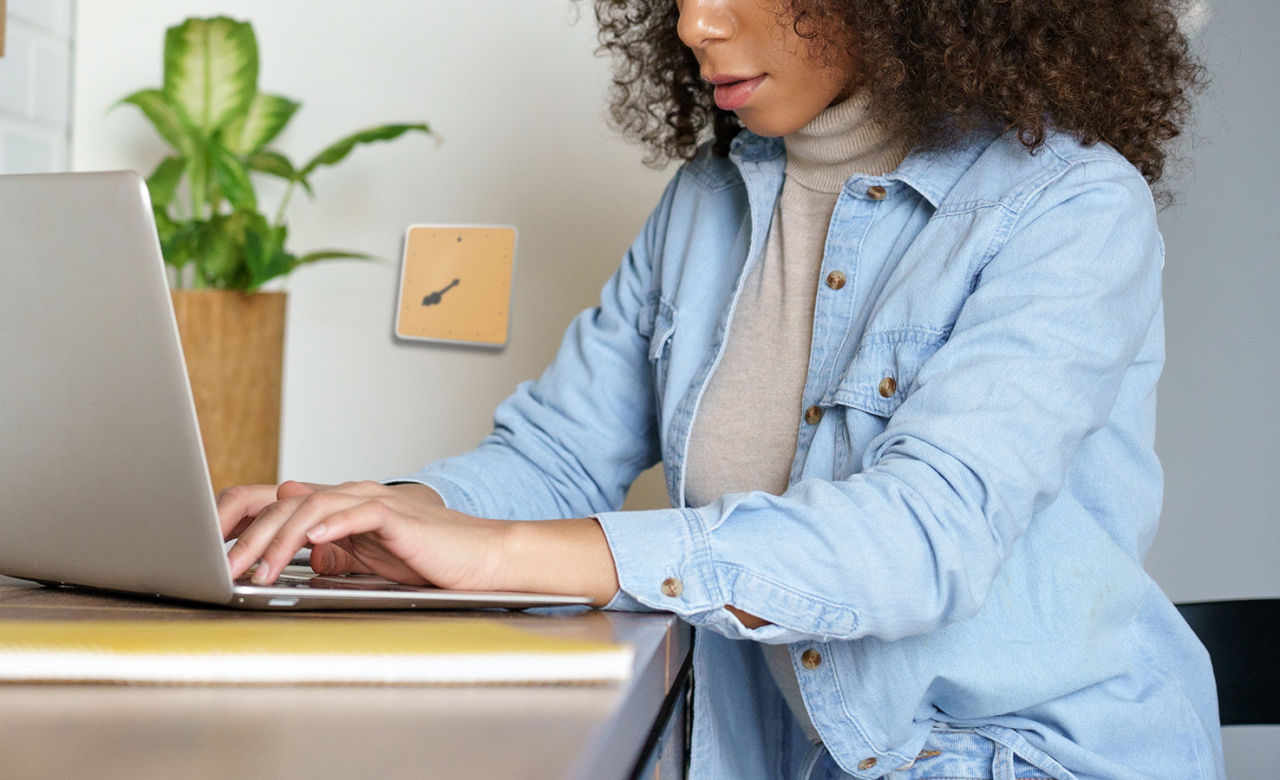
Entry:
7:39
